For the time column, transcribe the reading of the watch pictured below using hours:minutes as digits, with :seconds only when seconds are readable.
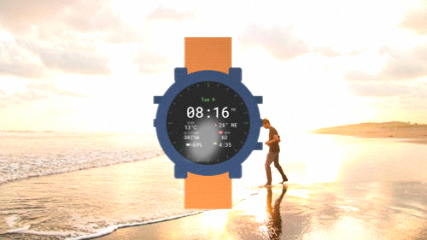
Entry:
8:16
